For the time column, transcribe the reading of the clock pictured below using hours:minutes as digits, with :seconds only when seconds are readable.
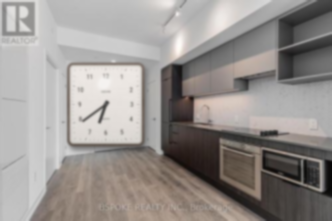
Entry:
6:39
